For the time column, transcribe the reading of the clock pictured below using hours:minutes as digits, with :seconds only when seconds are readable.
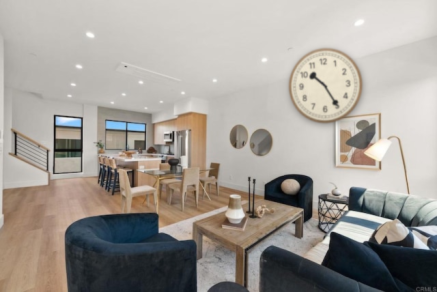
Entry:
10:25
